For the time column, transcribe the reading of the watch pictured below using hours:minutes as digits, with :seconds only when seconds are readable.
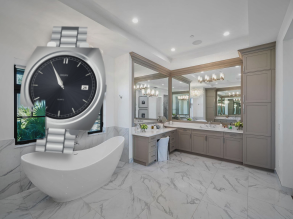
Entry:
10:55
